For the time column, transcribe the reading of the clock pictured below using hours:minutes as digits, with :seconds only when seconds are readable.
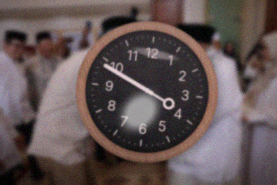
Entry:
3:49
